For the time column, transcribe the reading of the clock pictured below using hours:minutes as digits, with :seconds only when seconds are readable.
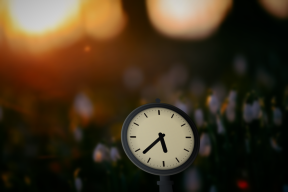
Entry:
5:38
